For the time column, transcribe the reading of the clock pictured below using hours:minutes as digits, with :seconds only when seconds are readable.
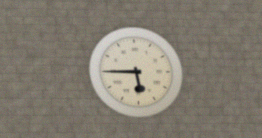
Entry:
5:45
